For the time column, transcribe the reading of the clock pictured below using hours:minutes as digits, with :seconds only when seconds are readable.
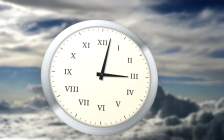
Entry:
3:02
